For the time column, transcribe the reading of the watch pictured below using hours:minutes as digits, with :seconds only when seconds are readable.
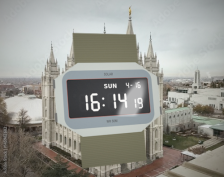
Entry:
16:14:19
